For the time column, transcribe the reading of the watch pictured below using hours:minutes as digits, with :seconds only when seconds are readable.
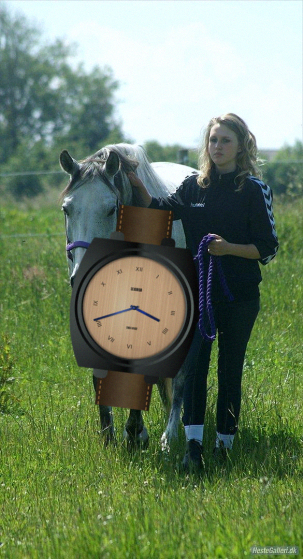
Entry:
3:41
